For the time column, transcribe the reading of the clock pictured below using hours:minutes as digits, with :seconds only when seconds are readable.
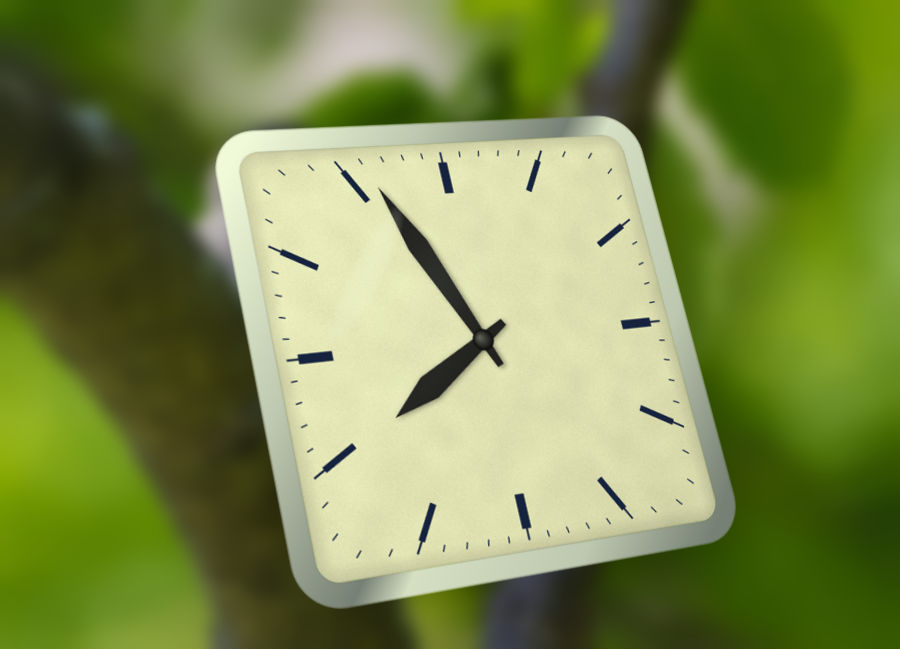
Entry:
7:56
